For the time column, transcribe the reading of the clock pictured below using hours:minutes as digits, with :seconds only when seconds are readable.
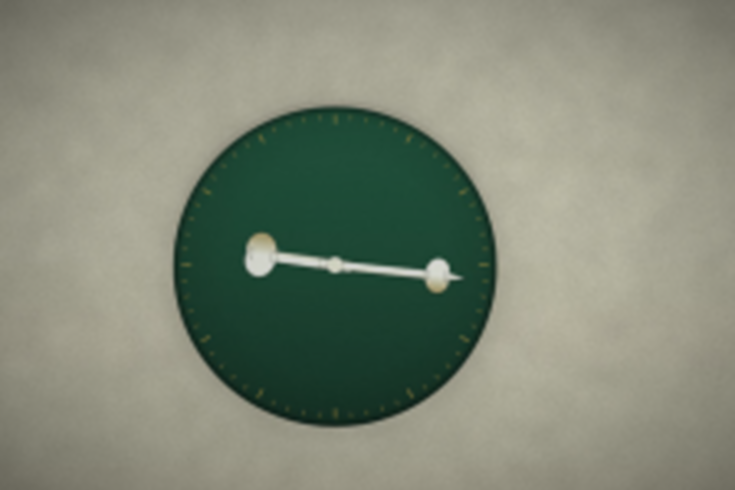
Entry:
9:16
